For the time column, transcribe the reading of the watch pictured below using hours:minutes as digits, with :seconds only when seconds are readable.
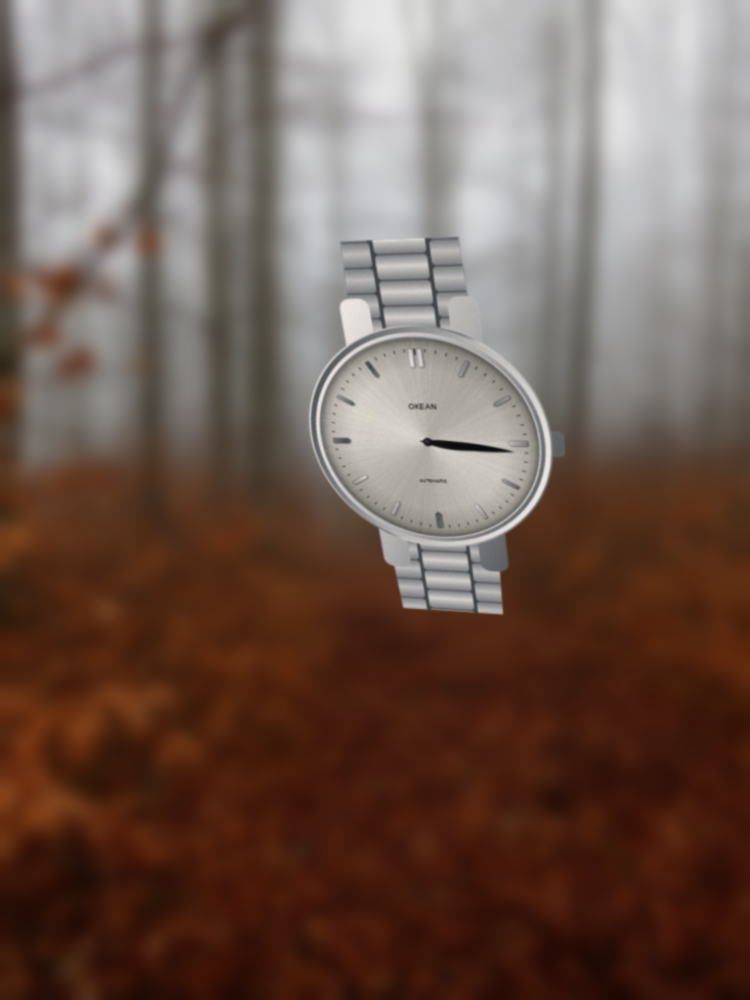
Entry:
3:16
